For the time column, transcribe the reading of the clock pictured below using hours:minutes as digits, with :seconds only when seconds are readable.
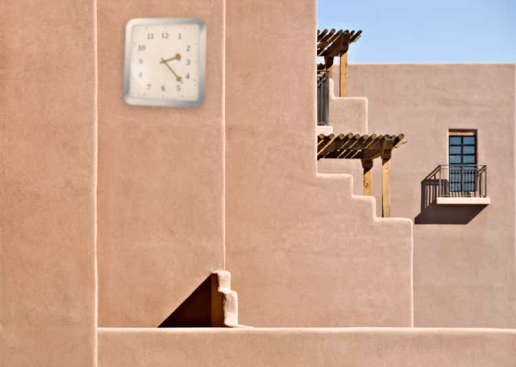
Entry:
2:23
